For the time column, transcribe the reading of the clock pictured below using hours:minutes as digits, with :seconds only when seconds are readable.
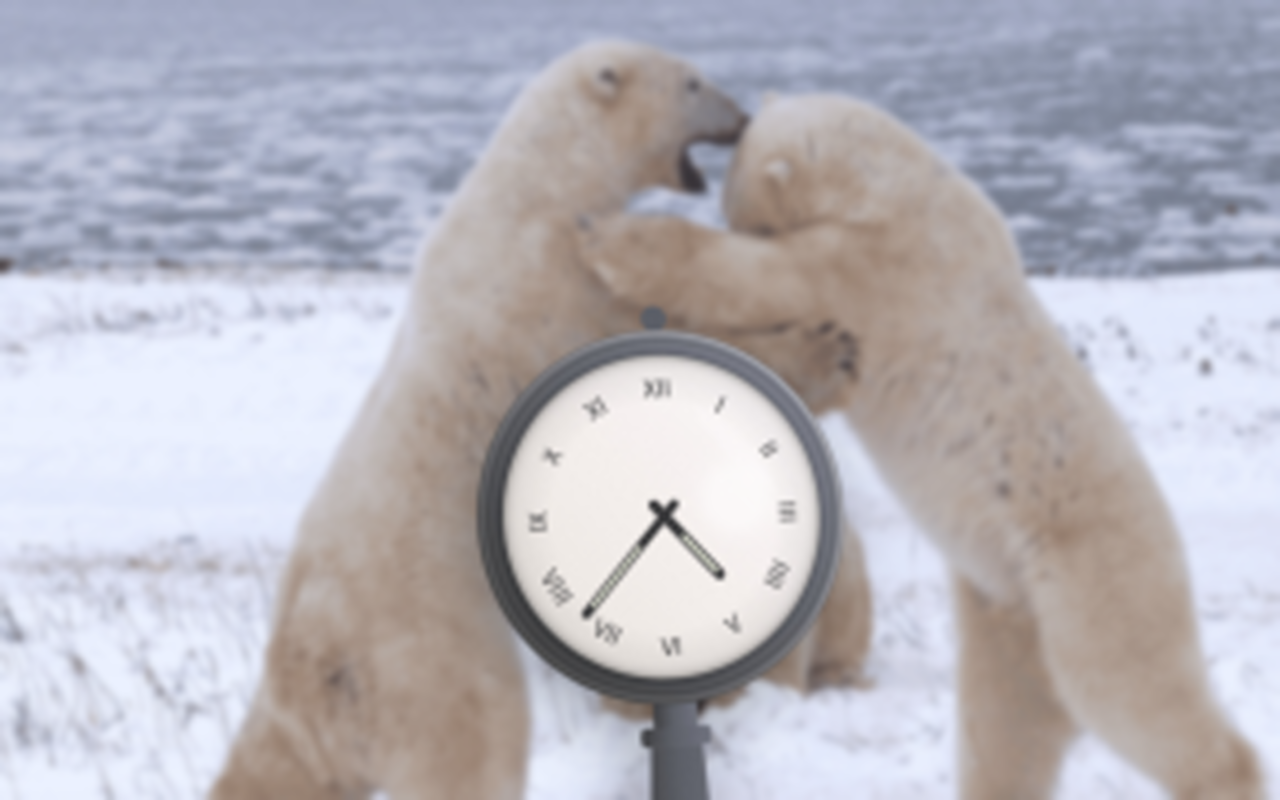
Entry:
4:37
